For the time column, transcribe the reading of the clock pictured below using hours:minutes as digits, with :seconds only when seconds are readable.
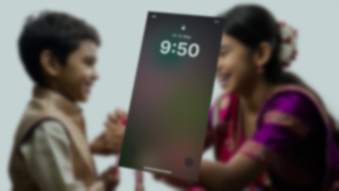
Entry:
9:50
